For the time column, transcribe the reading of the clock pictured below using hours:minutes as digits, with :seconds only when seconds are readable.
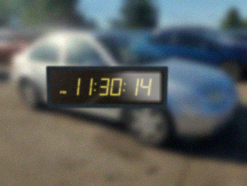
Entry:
11:30:14
